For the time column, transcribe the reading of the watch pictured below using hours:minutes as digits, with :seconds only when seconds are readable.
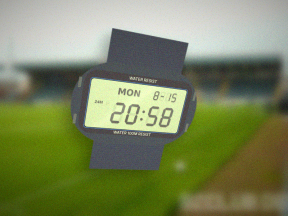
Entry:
20:58
